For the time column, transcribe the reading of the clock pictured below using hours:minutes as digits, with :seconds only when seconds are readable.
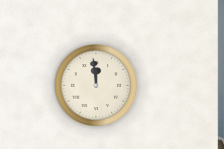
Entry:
11:59
